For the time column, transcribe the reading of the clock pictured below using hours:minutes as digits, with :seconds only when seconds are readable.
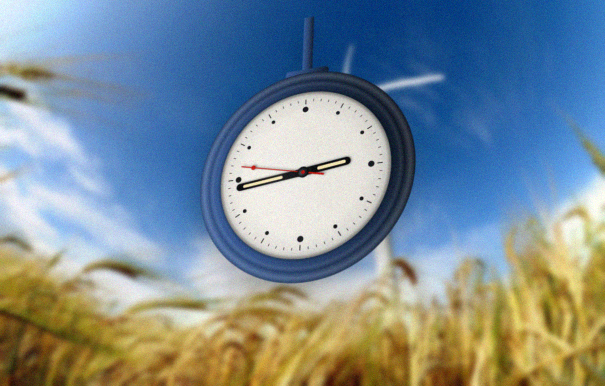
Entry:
2:43:47
